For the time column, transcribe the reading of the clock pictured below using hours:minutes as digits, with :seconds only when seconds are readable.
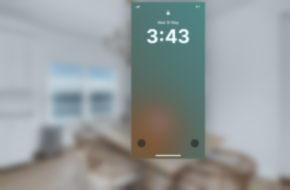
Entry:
3:43
